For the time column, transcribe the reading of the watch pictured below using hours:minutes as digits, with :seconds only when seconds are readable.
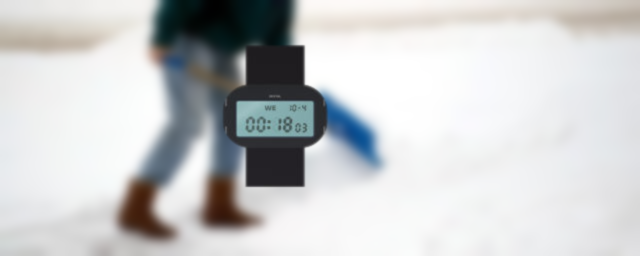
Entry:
0:18
